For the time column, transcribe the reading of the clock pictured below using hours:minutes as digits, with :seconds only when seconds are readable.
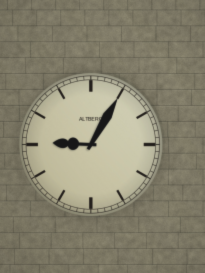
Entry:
9:05
